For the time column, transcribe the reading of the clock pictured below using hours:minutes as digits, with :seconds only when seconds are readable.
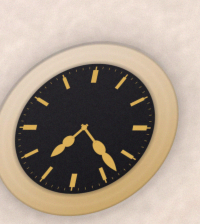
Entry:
7:23
